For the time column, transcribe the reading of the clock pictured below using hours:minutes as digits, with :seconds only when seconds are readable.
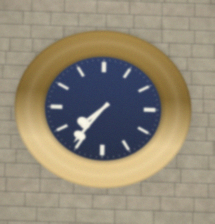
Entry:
7:36
